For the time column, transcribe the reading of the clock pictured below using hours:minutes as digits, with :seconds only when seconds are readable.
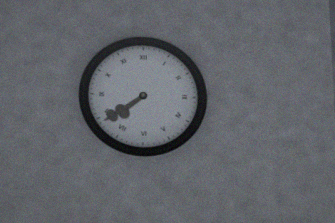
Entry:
7:39
